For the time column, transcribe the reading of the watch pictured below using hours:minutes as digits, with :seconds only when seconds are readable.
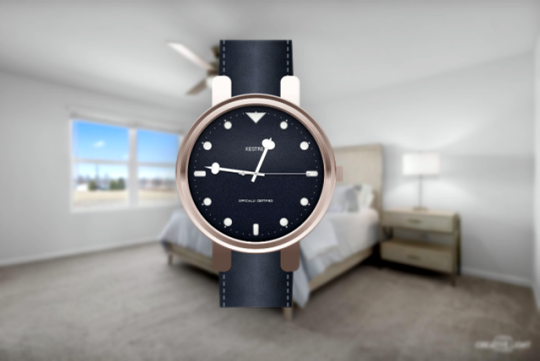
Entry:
12:46:15
